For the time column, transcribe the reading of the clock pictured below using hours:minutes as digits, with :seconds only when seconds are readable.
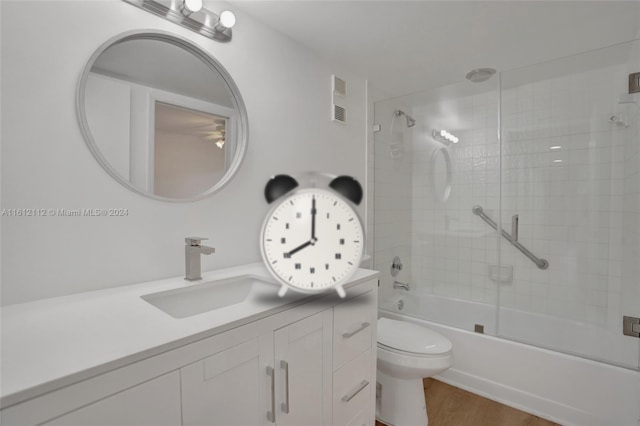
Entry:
8:00
